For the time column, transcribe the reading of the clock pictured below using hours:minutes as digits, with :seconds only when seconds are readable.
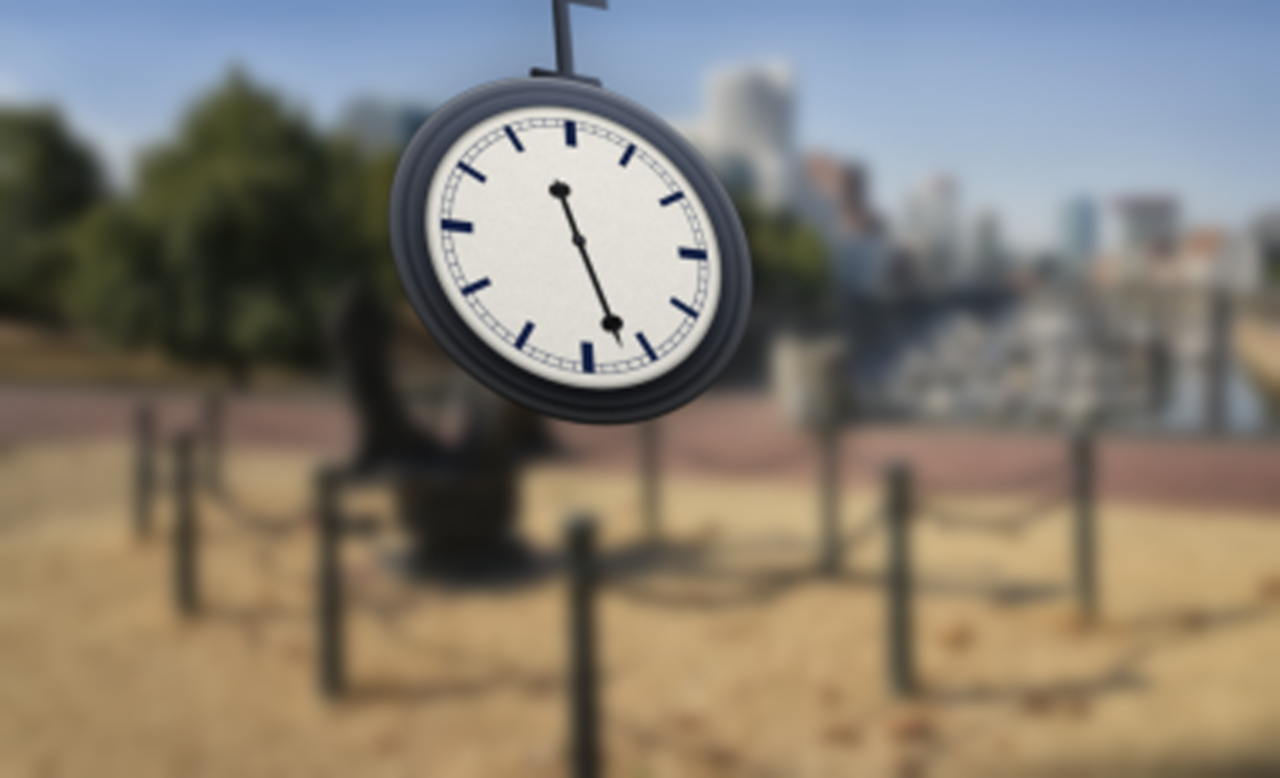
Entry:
11:27
